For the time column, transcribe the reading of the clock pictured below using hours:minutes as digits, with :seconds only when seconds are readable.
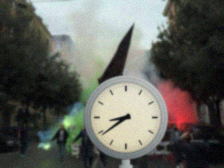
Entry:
8:39
